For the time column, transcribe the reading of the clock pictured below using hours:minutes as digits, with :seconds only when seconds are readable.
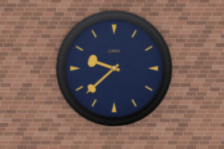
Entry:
9:38
